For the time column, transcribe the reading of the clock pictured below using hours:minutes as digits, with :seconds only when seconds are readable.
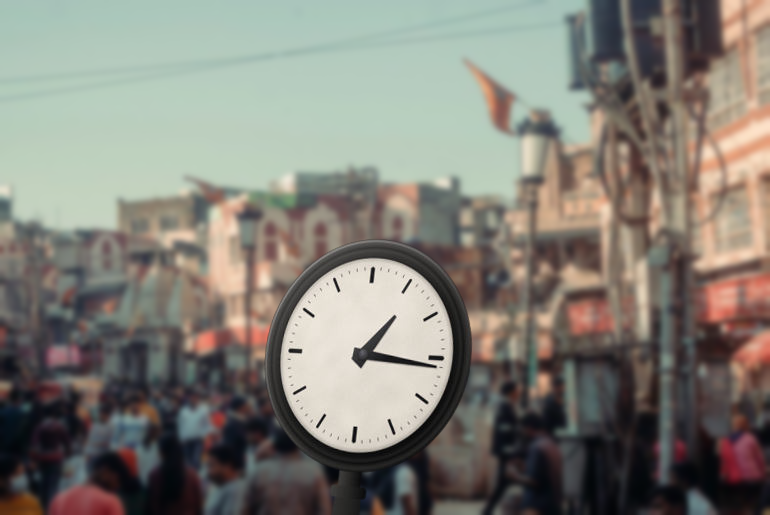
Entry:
1:16
